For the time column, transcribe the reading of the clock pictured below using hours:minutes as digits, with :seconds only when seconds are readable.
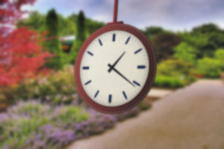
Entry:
1:21
